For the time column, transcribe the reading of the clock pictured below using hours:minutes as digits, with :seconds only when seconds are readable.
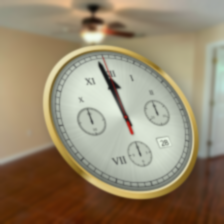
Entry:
11:59
